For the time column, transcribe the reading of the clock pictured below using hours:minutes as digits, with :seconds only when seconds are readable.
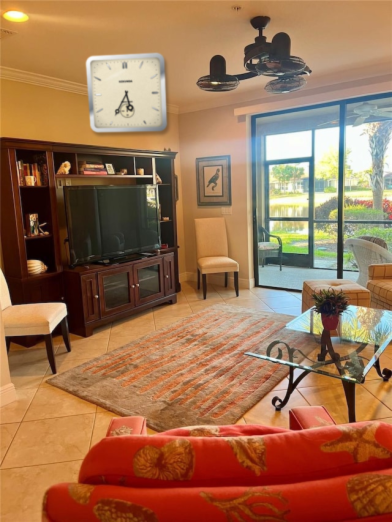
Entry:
5:35
